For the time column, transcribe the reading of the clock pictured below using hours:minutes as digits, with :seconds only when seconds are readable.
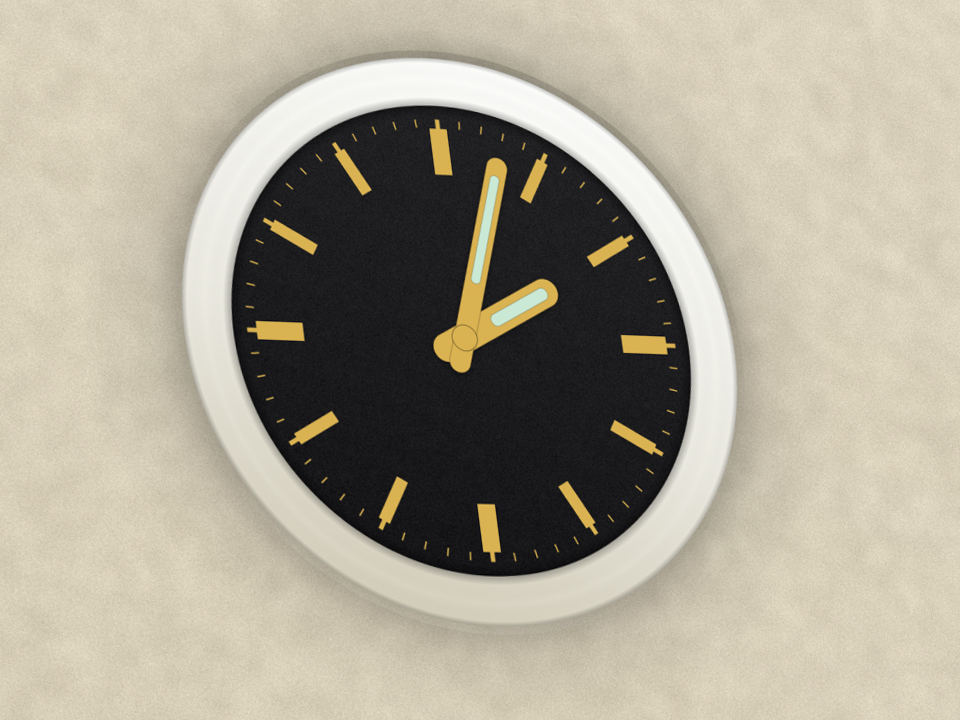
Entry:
2:03
